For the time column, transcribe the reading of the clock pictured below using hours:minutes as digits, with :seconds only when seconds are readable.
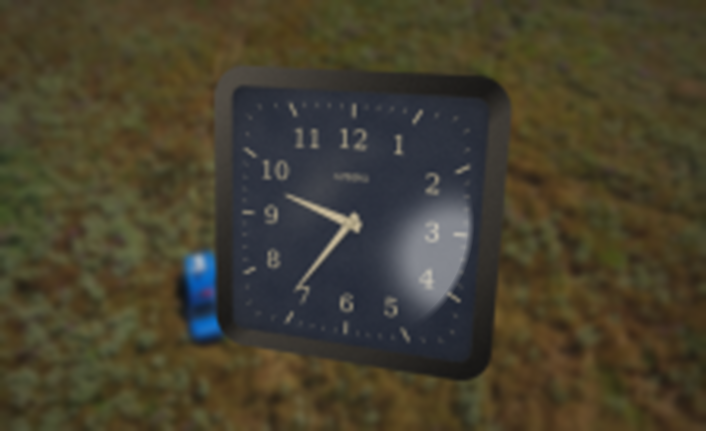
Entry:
9:36
